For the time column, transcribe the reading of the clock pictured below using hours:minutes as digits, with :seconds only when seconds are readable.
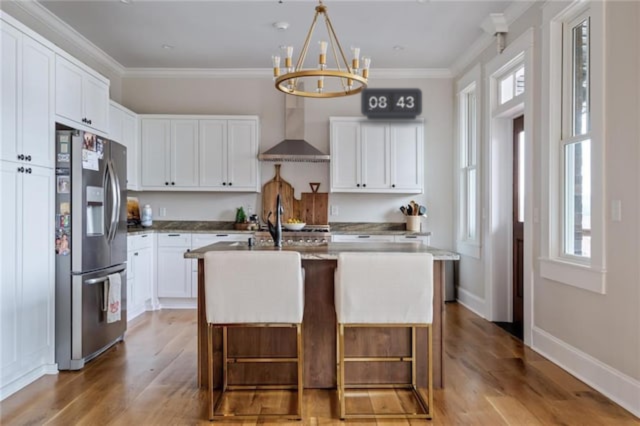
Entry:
8:43
